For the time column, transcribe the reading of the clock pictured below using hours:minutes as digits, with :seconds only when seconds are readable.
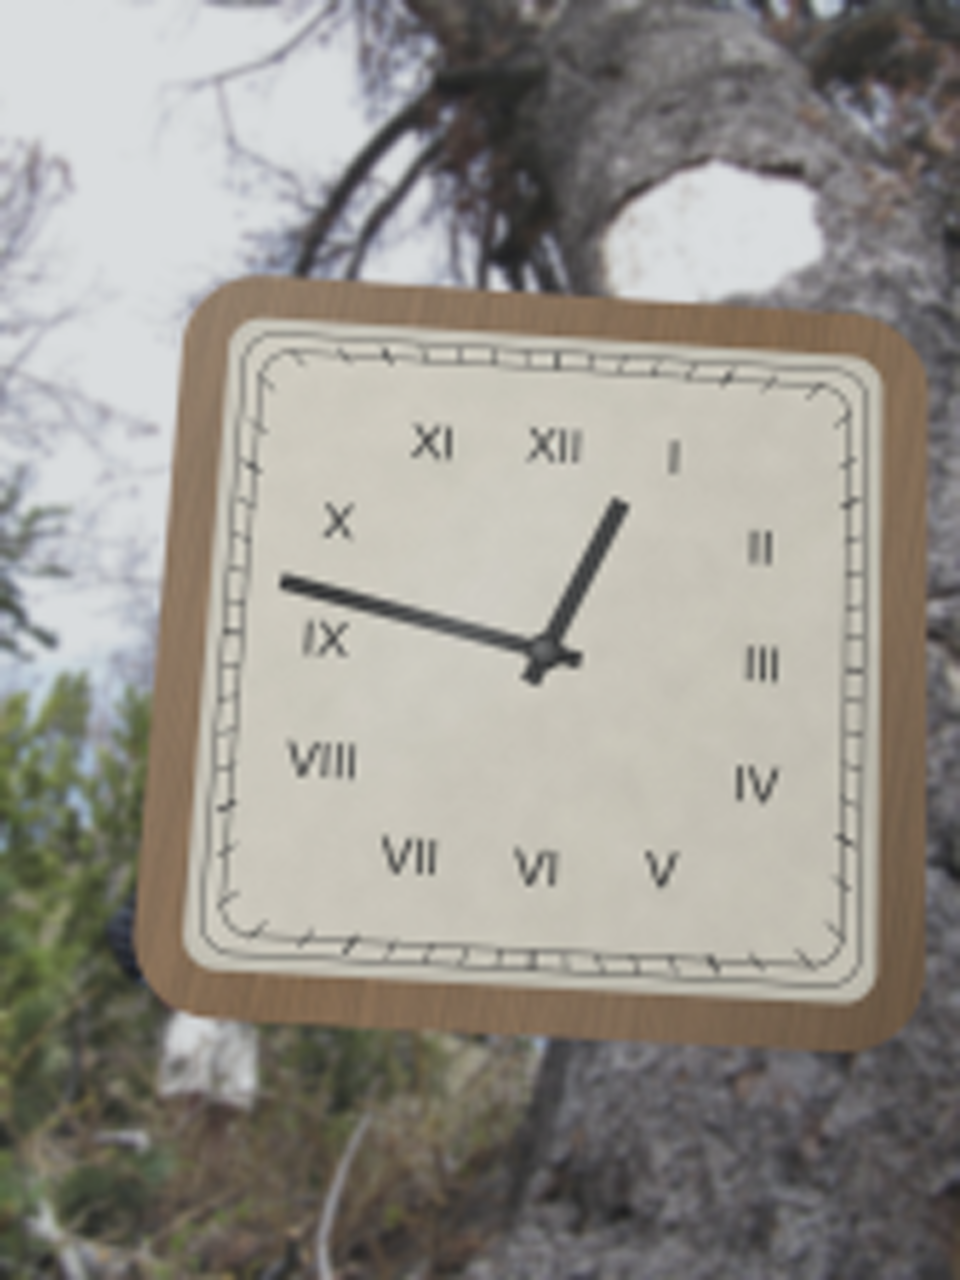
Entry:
12:47
